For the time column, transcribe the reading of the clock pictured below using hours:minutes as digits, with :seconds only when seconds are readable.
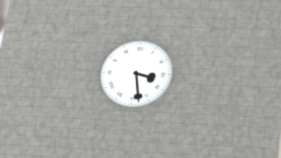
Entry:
3:28
